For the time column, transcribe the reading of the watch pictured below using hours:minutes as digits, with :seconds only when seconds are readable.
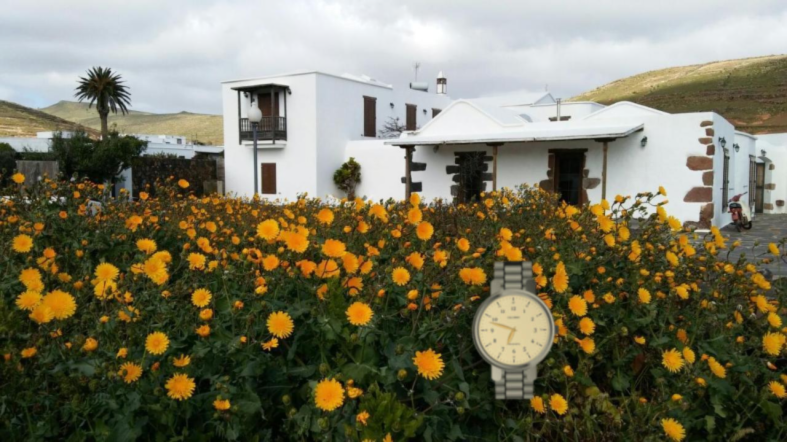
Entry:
6:48
